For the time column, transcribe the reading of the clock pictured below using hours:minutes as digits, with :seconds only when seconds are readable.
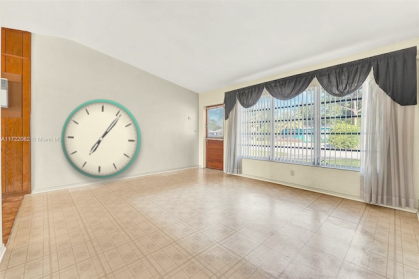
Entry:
7:06
